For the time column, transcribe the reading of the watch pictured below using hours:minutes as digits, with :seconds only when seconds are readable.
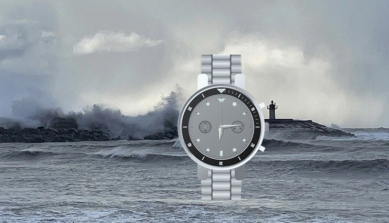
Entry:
6:14
